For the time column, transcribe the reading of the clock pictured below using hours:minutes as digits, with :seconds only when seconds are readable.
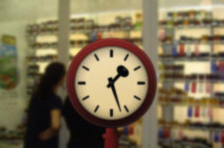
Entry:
1:27
